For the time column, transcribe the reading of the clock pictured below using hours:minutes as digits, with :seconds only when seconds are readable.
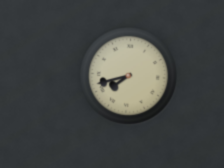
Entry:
7:42
